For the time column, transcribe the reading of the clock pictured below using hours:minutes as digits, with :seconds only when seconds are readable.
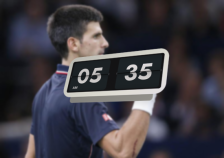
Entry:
5:35
